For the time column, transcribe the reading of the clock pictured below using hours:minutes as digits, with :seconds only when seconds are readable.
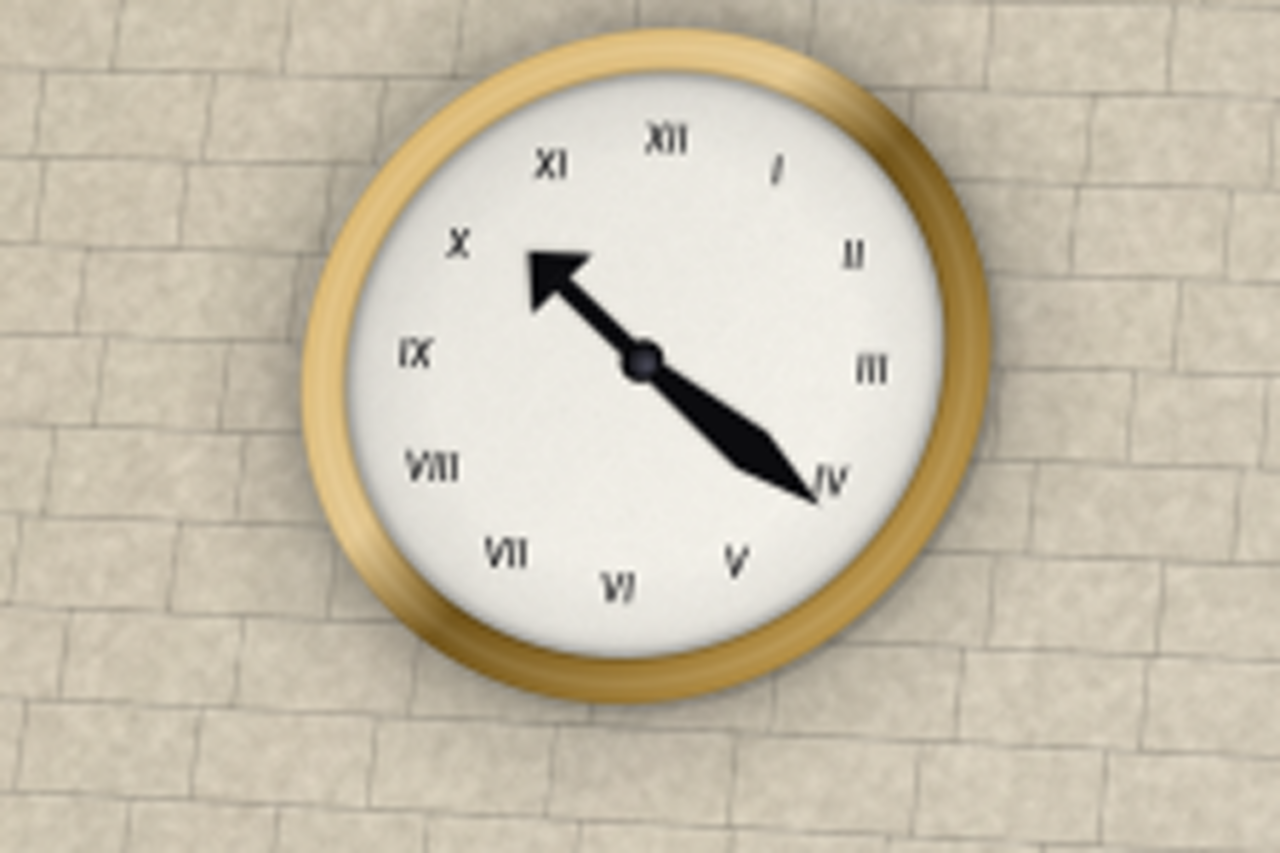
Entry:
10:21
